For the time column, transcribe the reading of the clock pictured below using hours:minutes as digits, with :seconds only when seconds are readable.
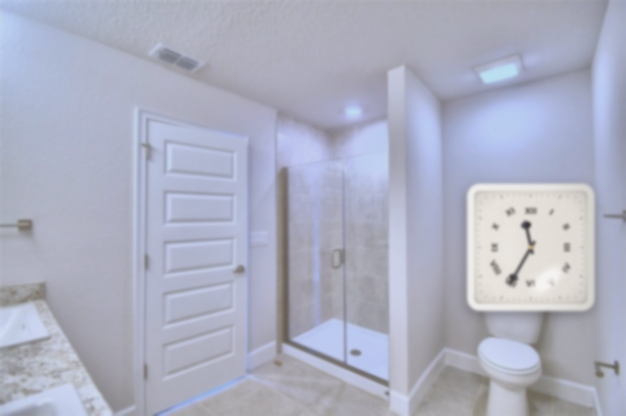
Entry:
11:35
